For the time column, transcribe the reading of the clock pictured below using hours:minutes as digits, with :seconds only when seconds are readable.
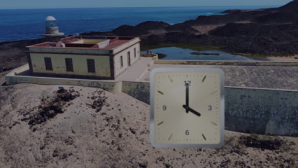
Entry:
4:00
